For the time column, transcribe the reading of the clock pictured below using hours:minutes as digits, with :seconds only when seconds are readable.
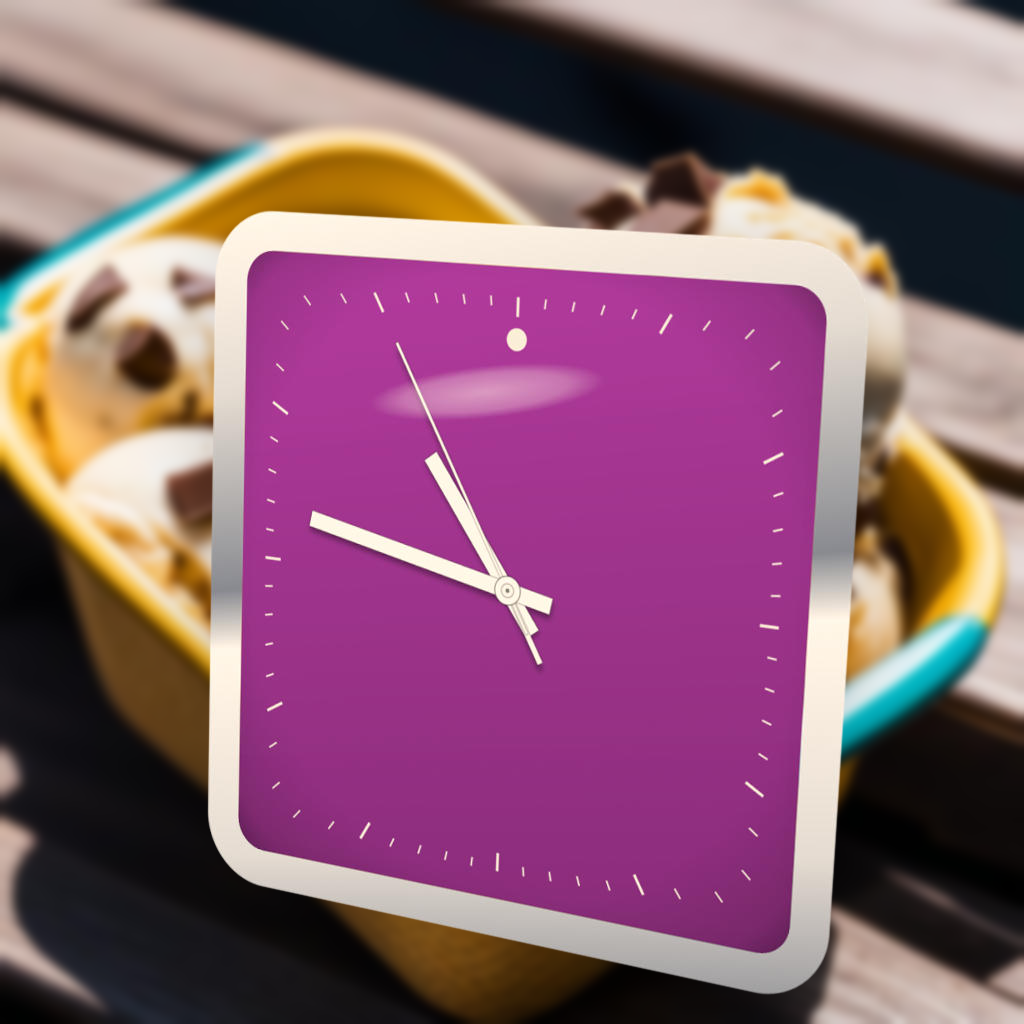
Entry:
10:46:55
